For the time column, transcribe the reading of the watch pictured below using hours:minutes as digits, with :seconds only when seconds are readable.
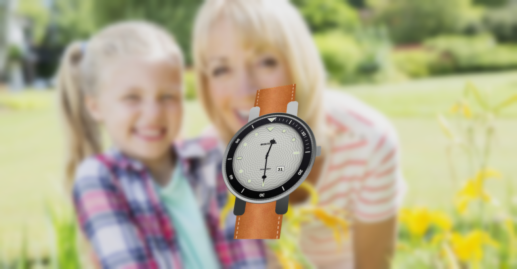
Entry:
12:30
